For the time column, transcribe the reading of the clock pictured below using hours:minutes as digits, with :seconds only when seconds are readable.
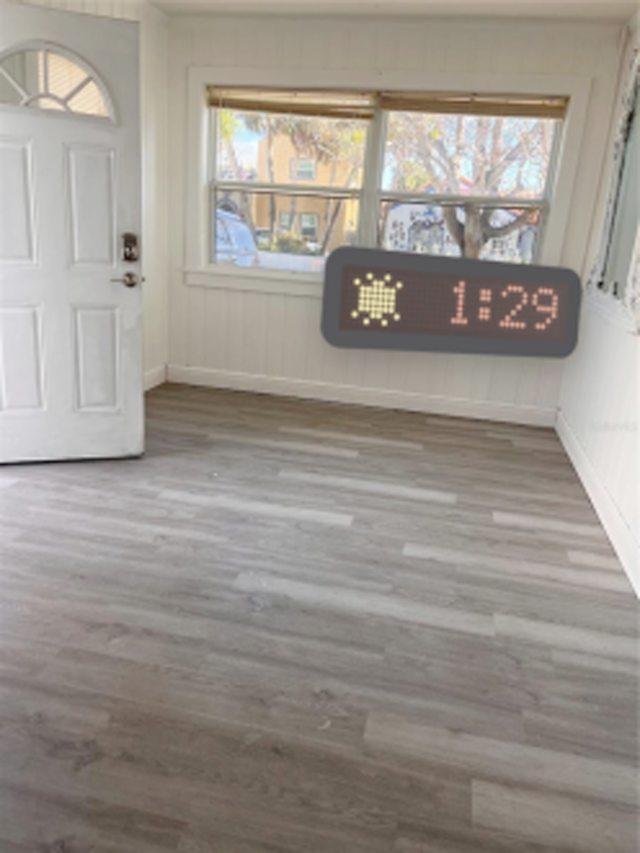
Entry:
1:29
